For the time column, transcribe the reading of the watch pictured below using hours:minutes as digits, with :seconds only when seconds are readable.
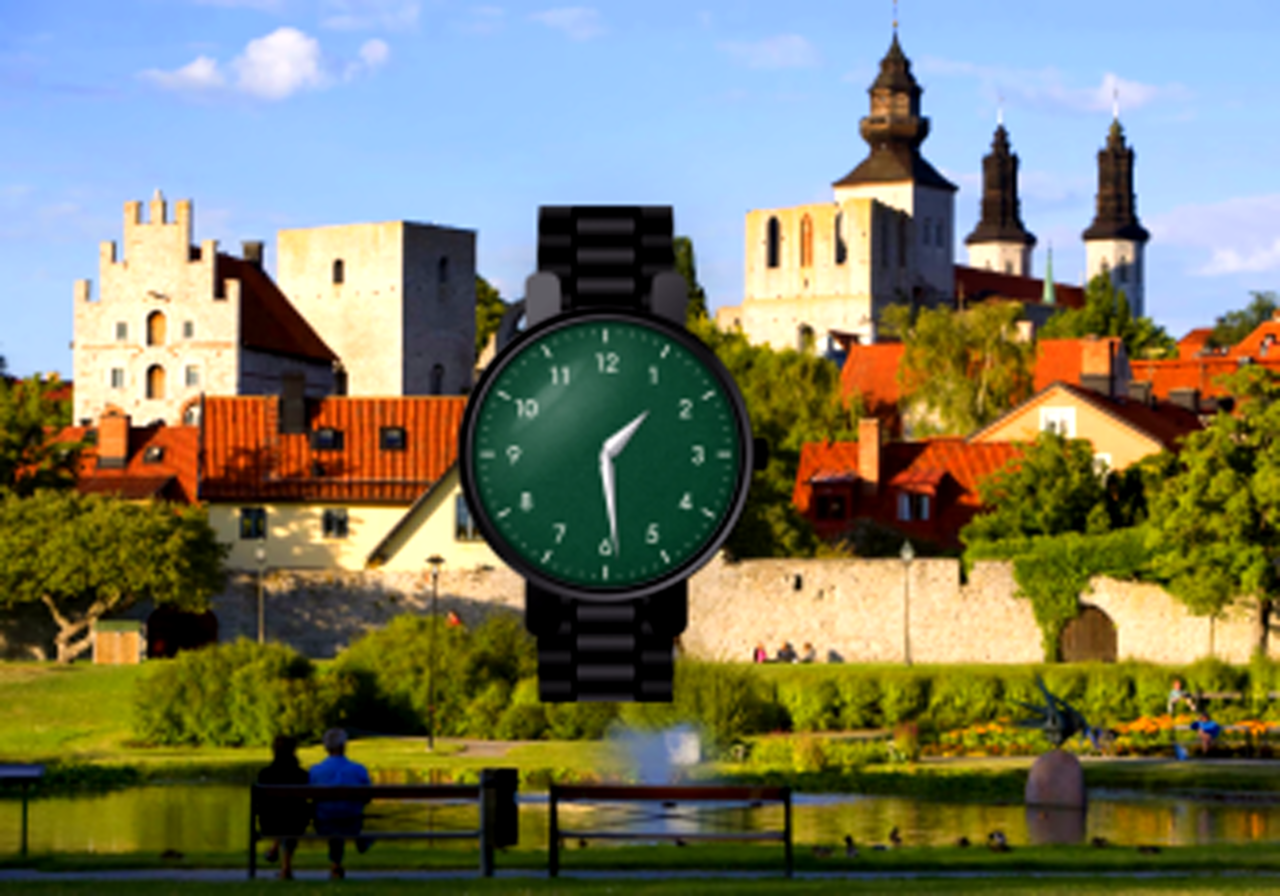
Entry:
1:29
